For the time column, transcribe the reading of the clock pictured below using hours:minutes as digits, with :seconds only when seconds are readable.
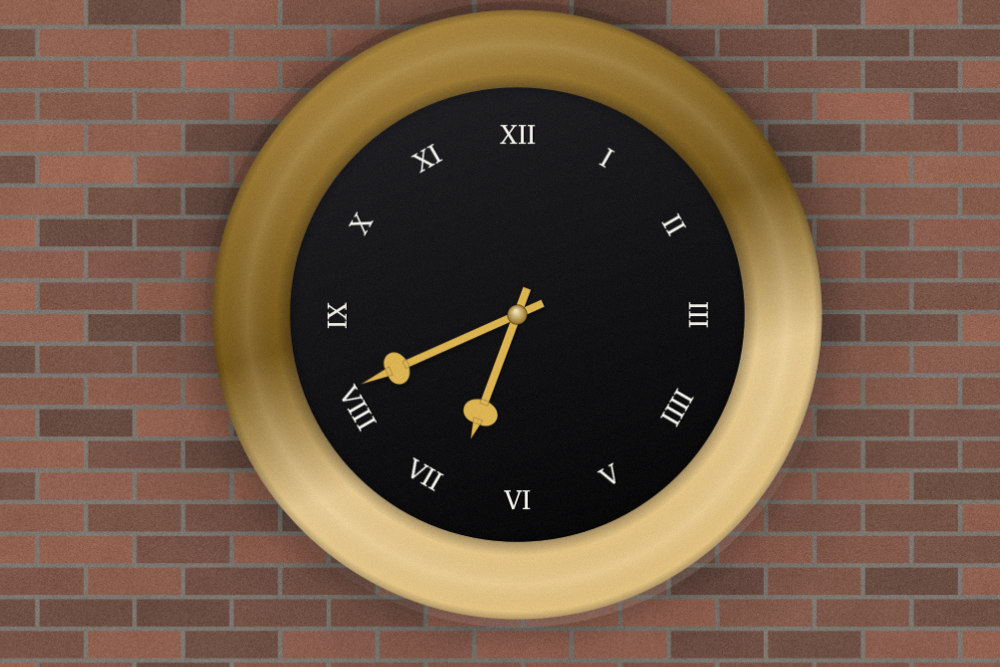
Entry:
6:41
